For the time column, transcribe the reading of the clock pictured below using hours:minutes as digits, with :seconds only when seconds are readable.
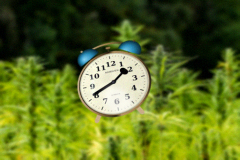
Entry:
1:41
